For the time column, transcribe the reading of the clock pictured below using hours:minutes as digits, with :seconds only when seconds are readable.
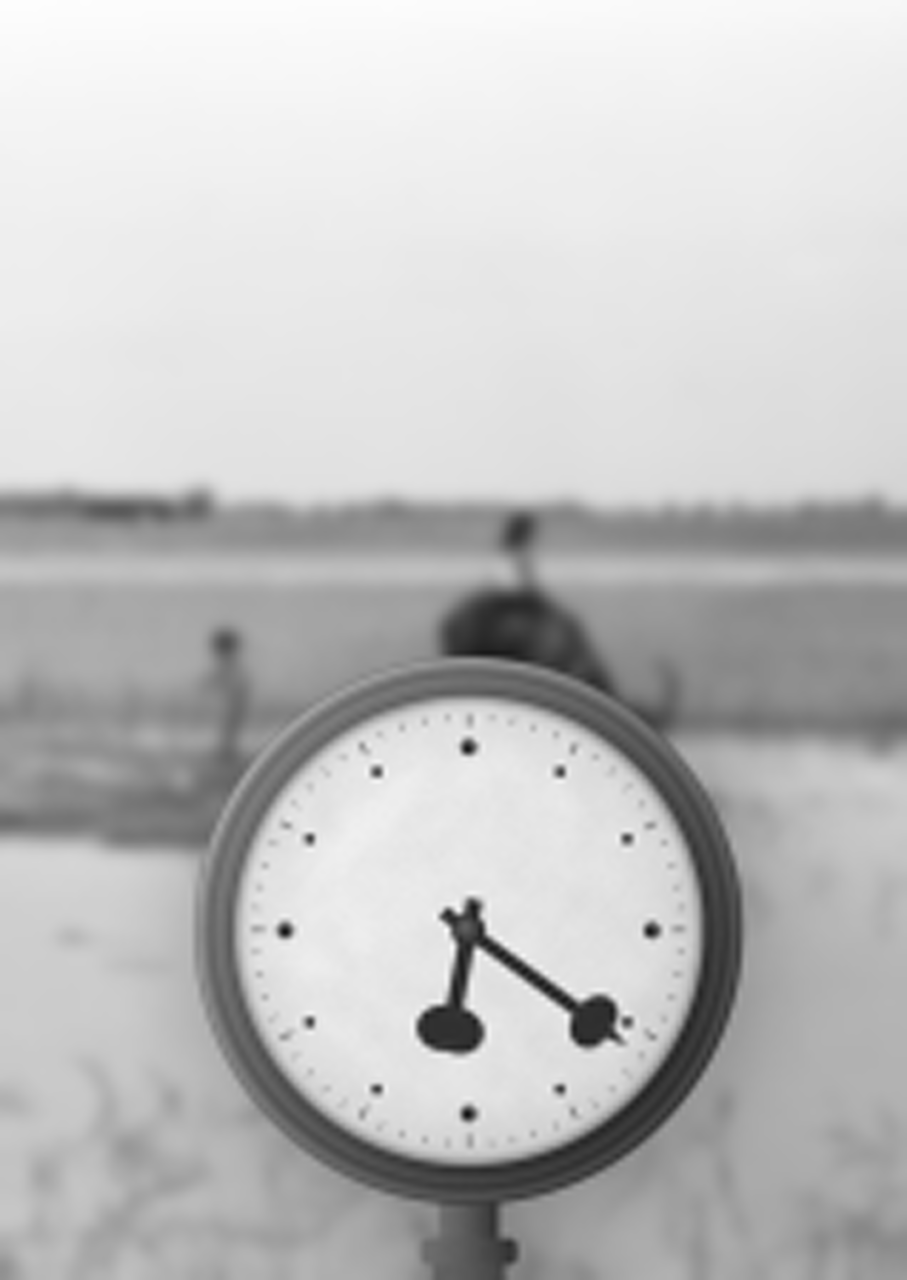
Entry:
6:21
